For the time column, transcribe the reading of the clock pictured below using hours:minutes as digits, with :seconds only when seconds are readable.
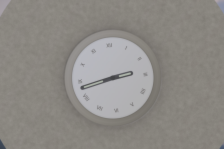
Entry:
2:43
